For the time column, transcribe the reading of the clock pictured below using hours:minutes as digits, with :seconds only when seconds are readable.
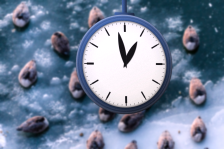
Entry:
12:58
